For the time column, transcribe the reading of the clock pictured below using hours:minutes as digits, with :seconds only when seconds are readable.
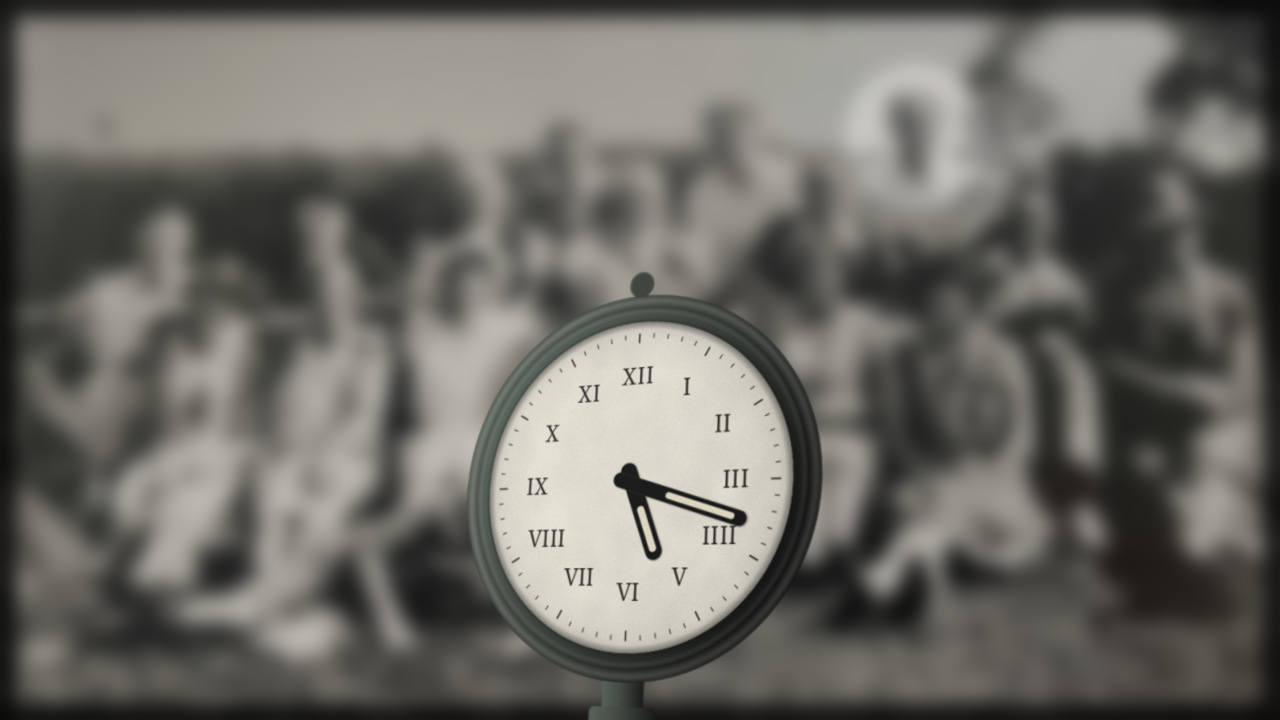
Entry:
5:18
